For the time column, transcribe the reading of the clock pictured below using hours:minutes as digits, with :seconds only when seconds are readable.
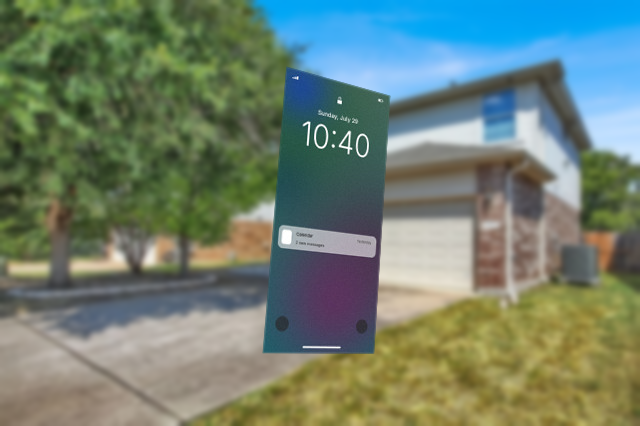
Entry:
10:40
